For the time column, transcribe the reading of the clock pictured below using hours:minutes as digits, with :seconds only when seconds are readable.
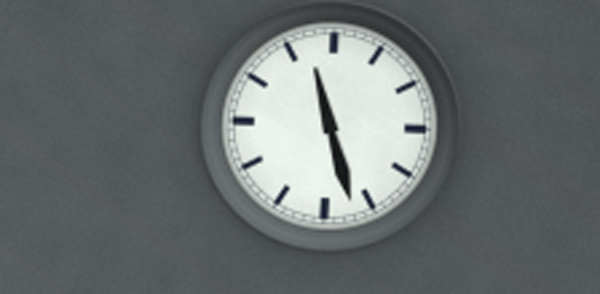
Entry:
11:27
